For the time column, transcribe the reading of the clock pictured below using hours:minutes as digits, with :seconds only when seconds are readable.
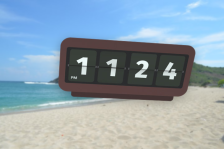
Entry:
11:24
